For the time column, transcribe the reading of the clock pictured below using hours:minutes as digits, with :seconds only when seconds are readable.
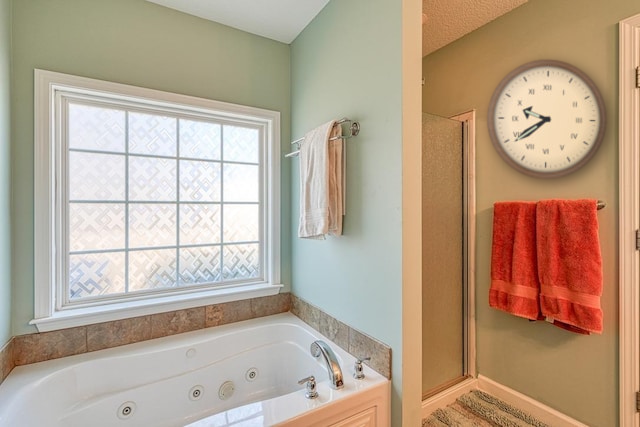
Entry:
9:39
